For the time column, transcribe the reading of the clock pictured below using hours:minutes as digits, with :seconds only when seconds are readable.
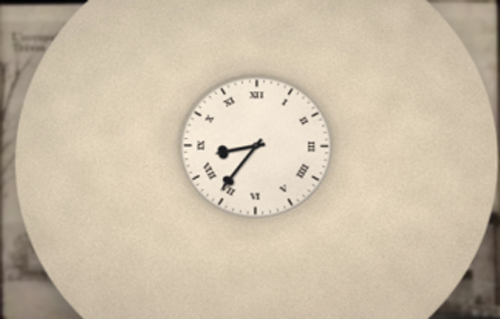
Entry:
8:36
